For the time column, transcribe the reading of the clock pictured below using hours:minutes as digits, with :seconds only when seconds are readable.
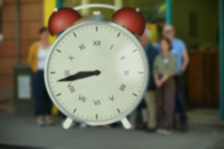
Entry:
8:43
